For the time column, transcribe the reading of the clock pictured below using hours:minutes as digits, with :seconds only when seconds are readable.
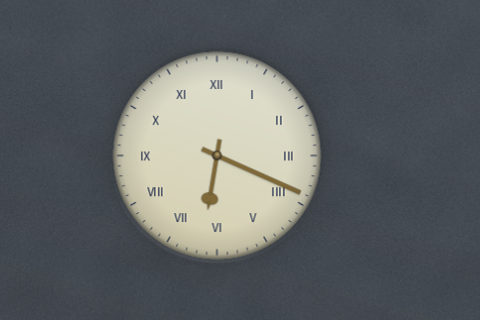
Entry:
6:19
